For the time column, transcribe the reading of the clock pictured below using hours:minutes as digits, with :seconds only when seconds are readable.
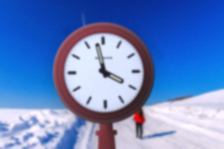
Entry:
3:58
